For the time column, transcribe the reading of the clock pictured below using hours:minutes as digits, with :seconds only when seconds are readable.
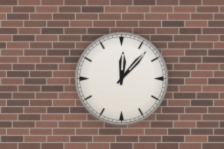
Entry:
12:07
